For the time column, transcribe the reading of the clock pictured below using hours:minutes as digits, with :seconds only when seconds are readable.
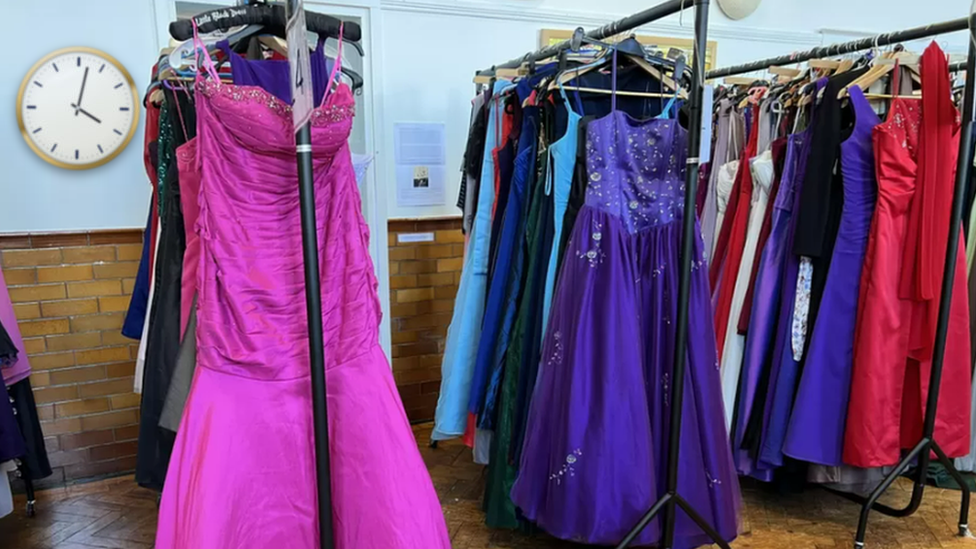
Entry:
4:02
